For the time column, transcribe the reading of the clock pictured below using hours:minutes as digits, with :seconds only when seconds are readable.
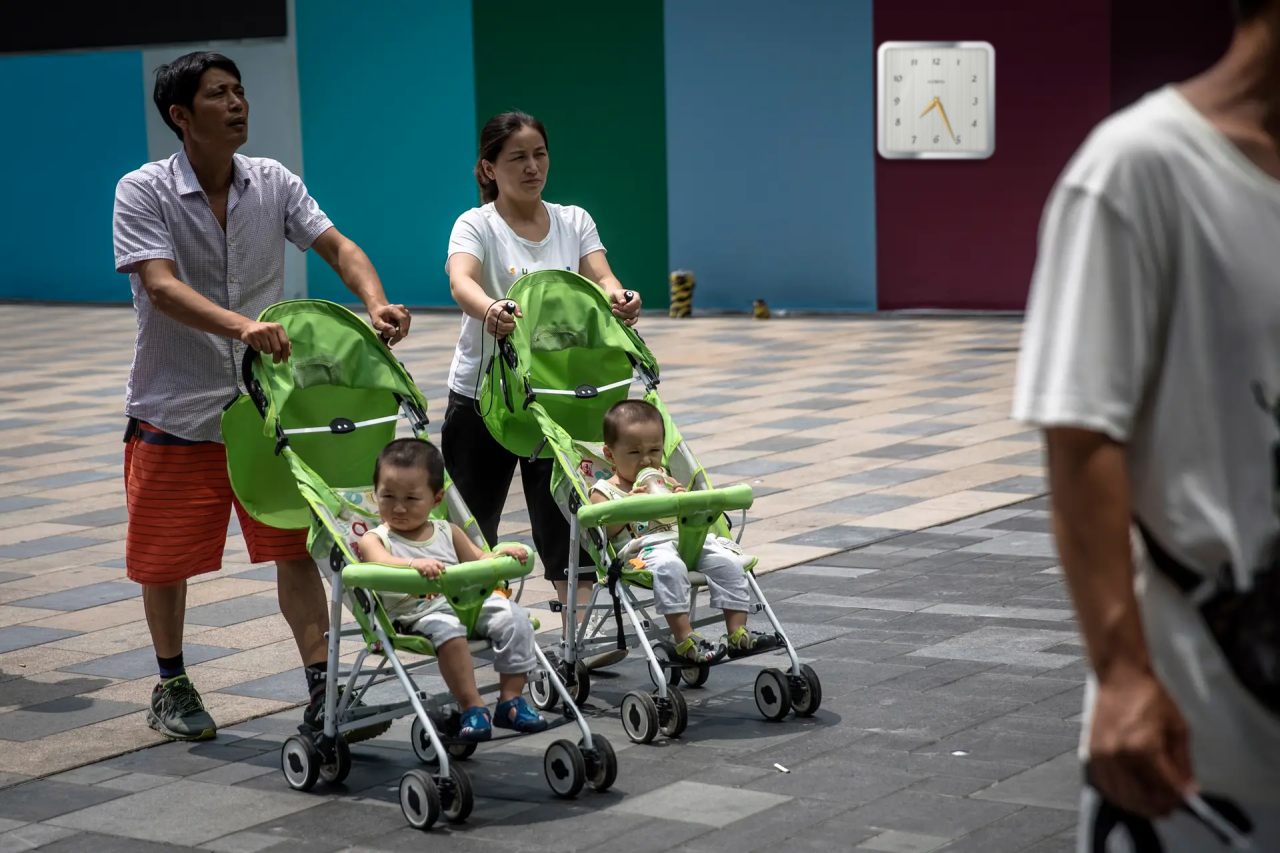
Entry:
7:26
